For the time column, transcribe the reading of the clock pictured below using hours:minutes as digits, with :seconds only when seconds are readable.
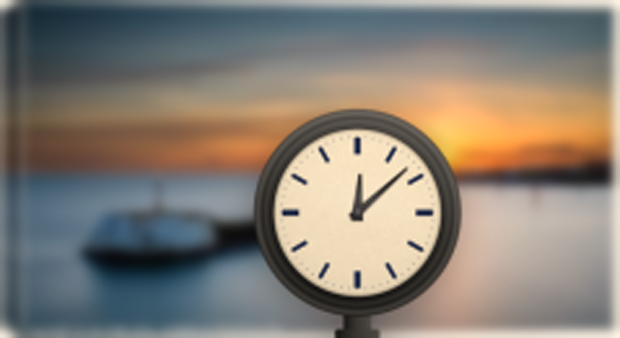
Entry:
12:08
